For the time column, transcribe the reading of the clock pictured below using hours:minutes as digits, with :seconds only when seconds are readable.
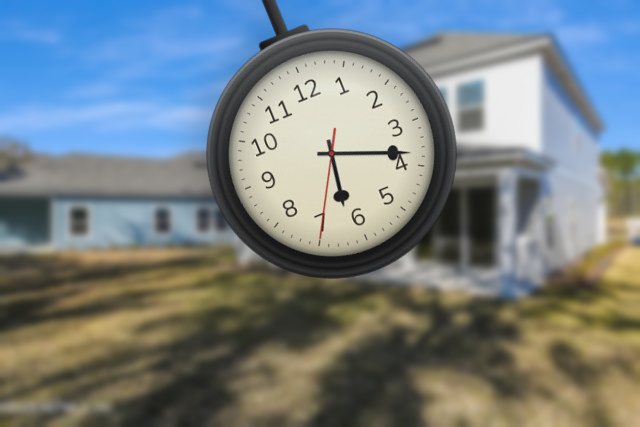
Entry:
6:18:35
